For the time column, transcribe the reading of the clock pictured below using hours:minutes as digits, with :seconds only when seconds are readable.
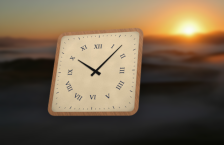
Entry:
10:07
